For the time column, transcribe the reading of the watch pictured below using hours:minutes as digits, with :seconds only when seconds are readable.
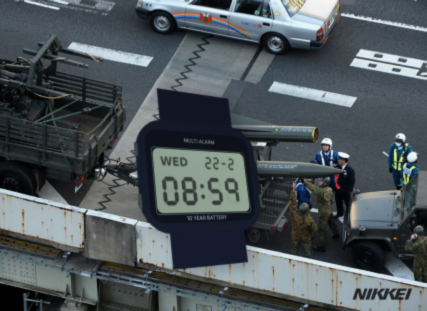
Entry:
8:59
